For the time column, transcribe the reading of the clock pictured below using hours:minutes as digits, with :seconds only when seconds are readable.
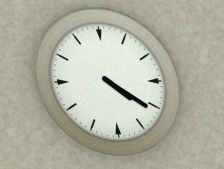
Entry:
4:21
